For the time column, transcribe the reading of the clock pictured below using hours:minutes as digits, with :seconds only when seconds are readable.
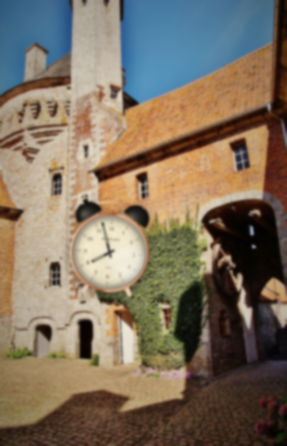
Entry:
7:57
